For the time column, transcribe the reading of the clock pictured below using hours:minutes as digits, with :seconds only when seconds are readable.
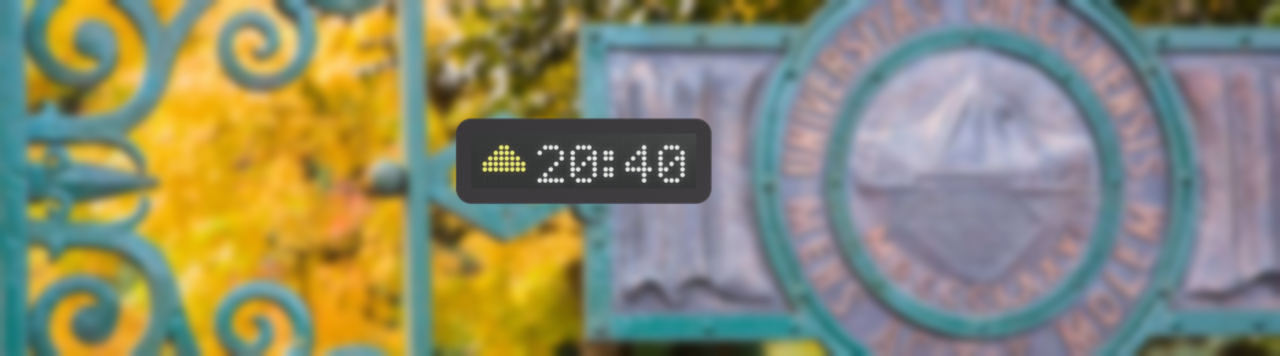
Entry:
20:40
